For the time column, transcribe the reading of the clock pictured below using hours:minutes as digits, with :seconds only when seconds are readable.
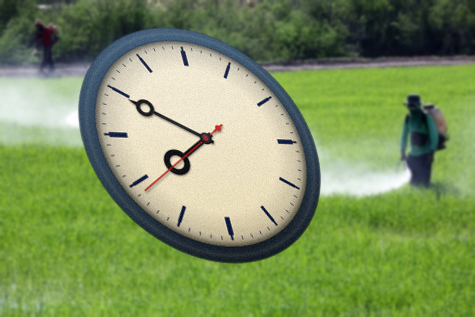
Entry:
7:49:39
